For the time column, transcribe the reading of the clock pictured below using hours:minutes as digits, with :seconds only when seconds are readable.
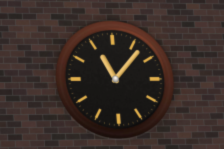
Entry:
11:07
